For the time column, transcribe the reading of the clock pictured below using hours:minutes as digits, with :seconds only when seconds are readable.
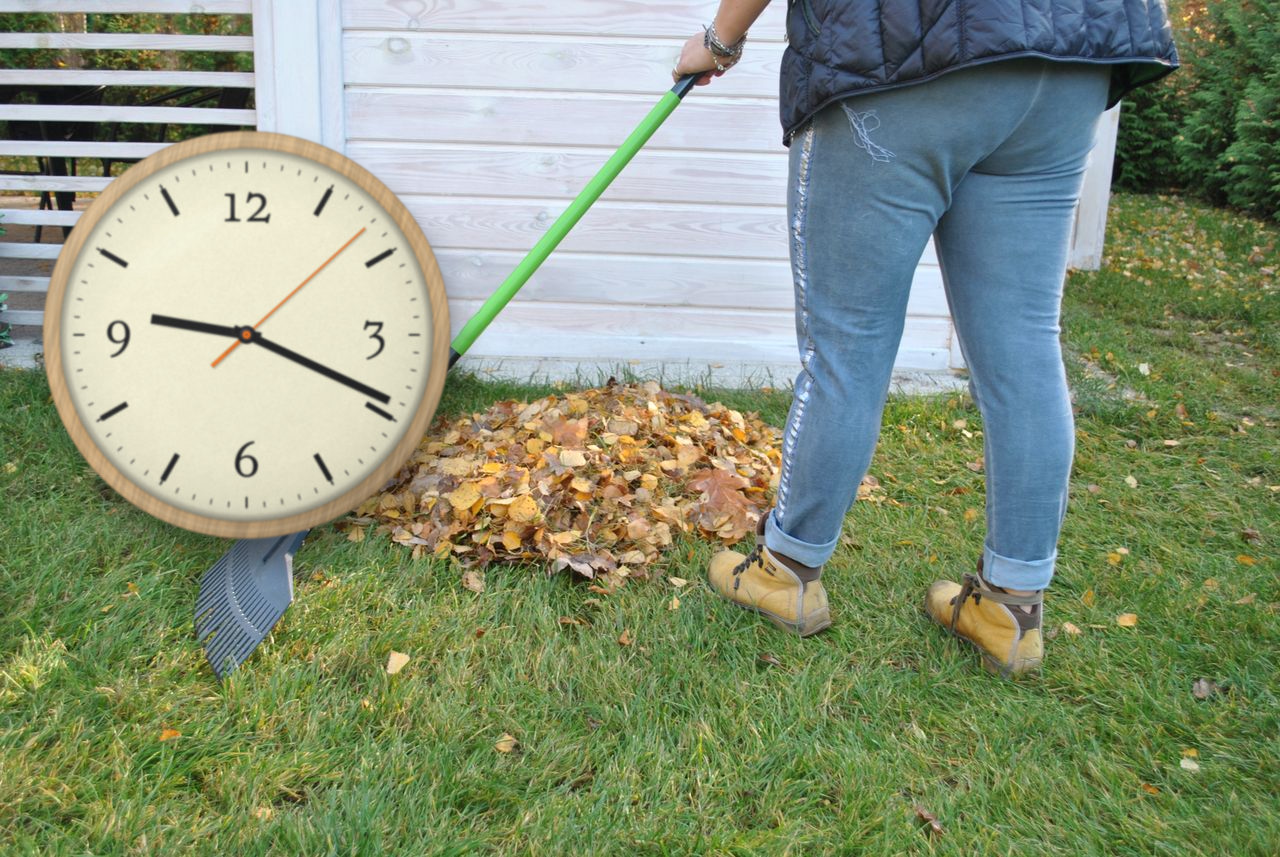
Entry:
9:19:08
